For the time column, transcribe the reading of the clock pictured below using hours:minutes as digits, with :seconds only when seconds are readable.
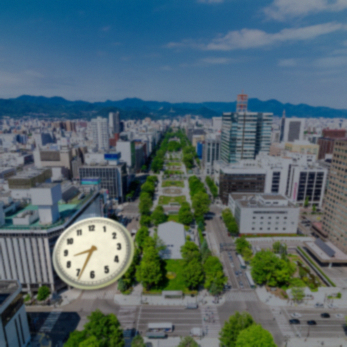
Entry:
8:34
